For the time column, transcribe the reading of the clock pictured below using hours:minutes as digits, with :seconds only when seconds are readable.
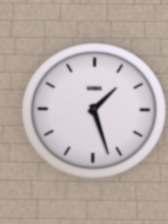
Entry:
1:27
